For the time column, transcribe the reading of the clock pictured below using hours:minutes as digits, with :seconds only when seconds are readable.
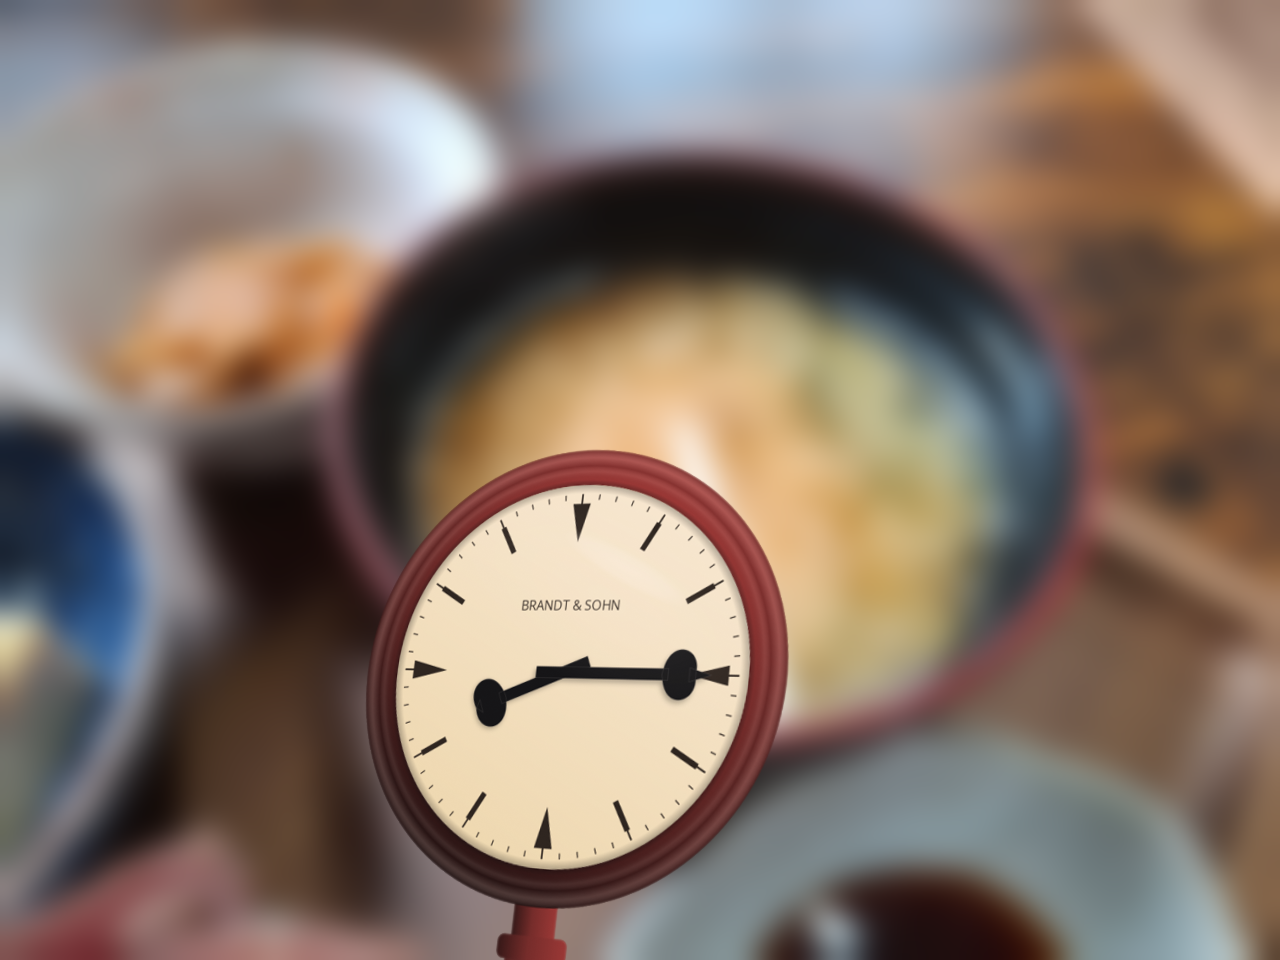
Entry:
8:15
